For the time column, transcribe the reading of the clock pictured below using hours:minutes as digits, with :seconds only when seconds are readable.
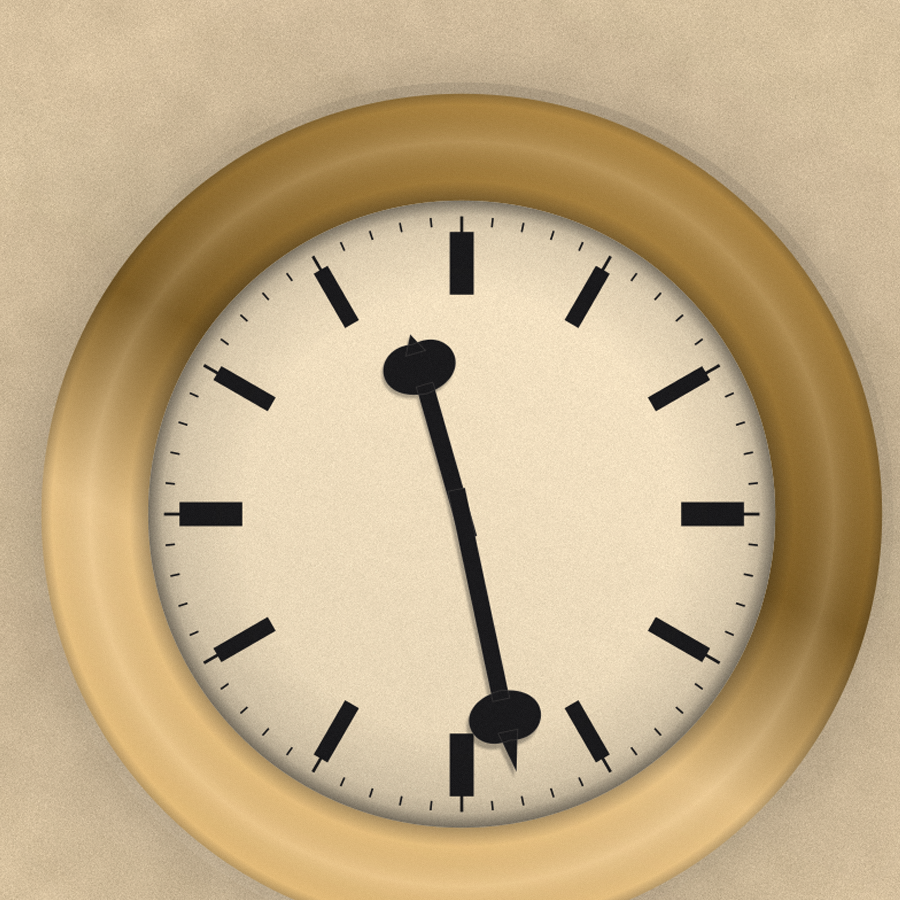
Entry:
11:28
